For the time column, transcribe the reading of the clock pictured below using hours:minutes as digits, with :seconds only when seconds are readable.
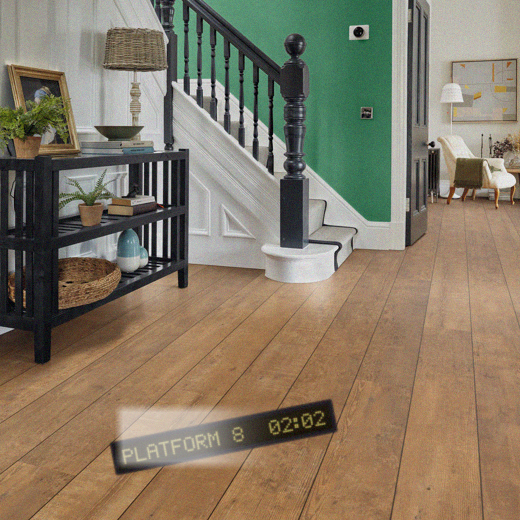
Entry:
2:02
